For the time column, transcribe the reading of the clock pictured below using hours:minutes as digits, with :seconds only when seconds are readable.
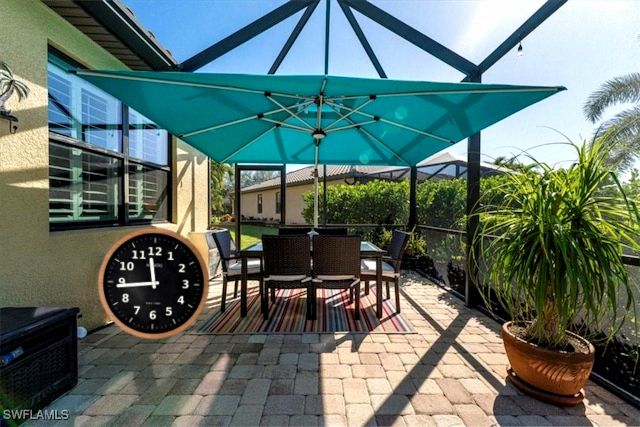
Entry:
11:44
